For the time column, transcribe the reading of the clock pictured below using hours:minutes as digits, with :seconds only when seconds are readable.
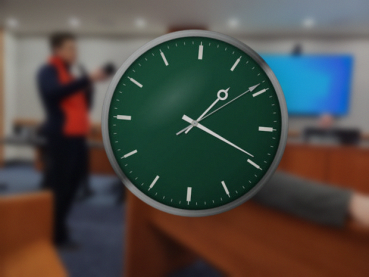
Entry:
1:19:09
